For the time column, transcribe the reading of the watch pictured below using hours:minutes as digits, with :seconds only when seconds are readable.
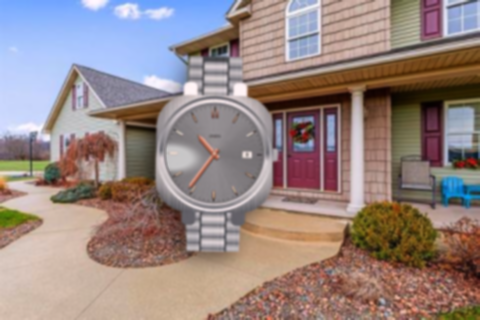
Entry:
10:36
